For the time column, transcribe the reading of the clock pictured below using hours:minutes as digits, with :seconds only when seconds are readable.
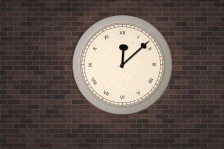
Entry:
12:08
